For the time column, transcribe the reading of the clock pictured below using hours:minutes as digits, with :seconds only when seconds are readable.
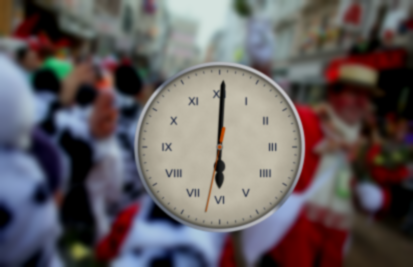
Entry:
6:00:32
